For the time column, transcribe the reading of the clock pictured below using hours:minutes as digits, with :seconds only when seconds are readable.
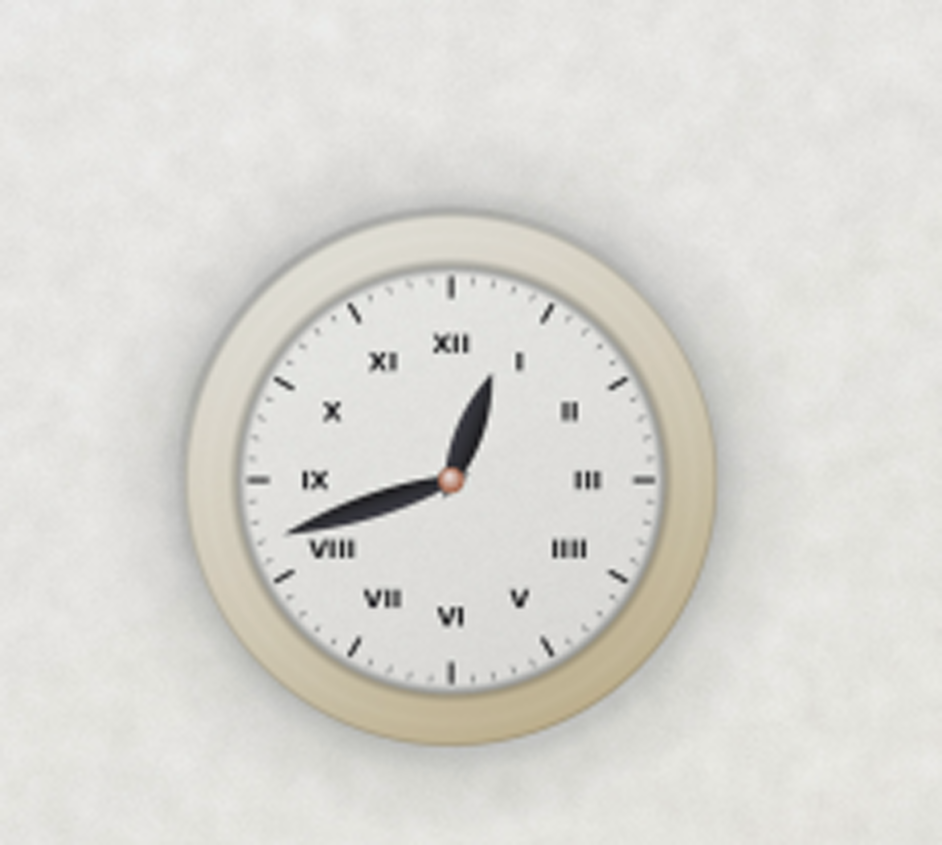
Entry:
12:42
